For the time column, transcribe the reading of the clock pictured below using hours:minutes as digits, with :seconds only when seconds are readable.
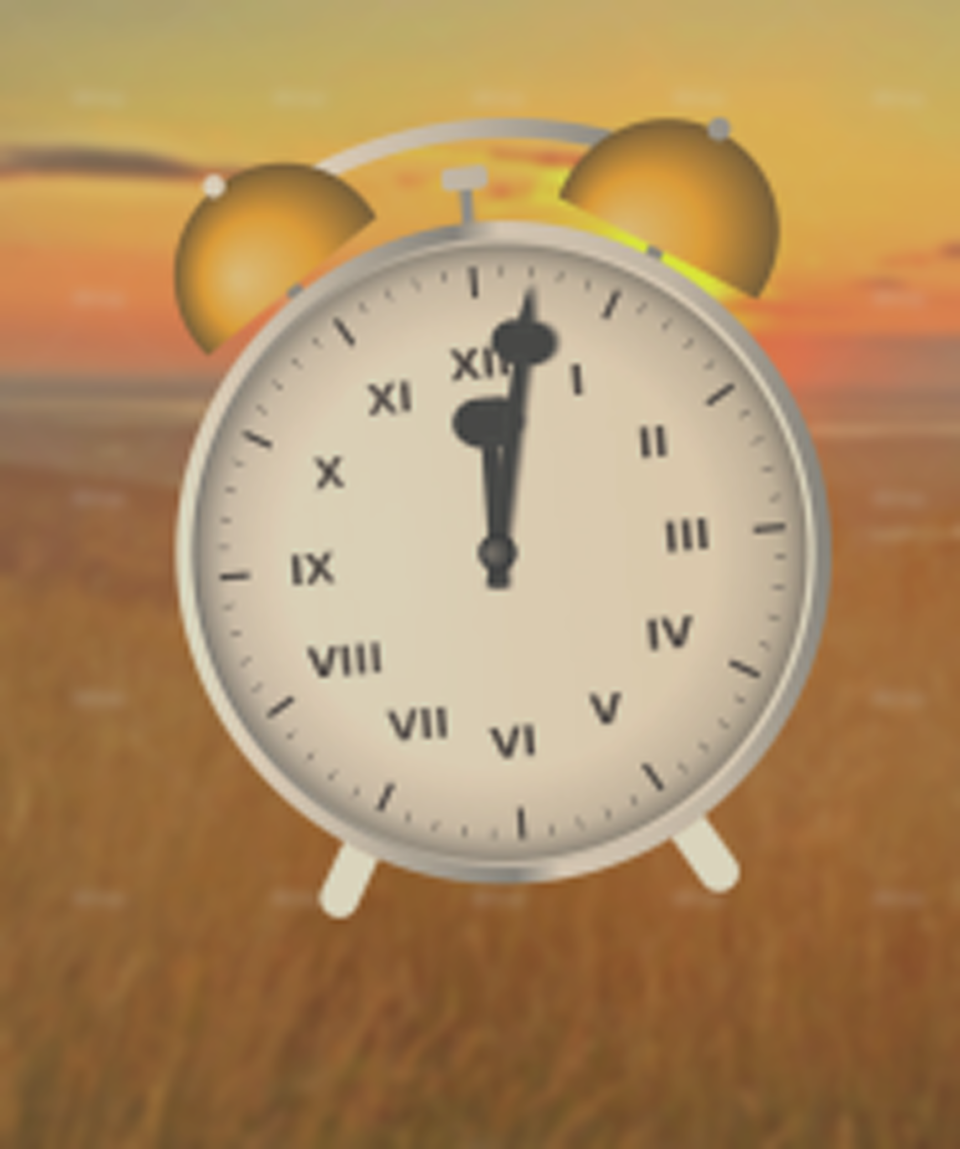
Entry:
12:02
